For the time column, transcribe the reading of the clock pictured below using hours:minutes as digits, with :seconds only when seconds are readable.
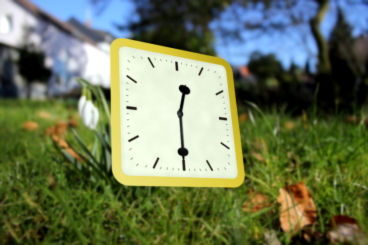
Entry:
12:30
